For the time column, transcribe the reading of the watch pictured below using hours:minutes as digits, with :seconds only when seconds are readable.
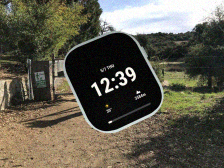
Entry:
12:39
